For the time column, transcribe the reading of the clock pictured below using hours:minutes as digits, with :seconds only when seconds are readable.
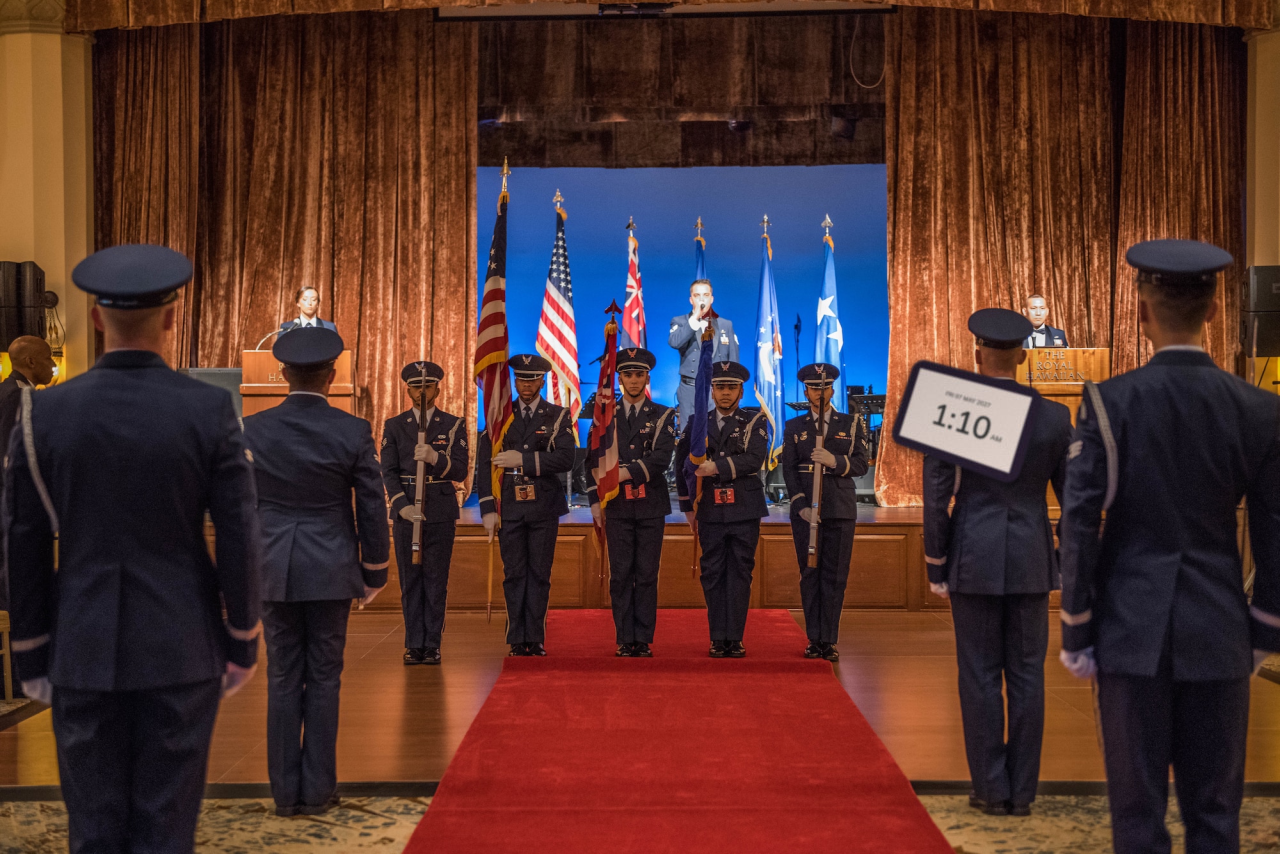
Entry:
1:10
